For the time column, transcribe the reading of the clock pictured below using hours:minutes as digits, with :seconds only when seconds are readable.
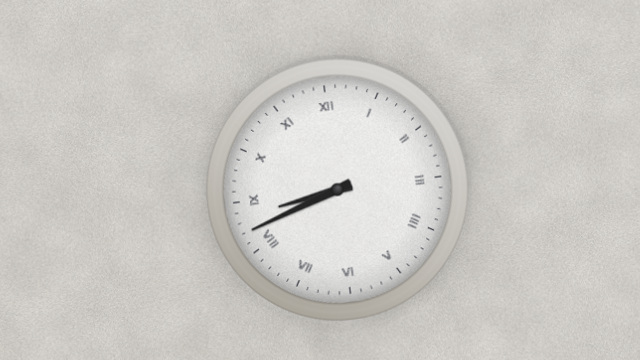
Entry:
8:42
